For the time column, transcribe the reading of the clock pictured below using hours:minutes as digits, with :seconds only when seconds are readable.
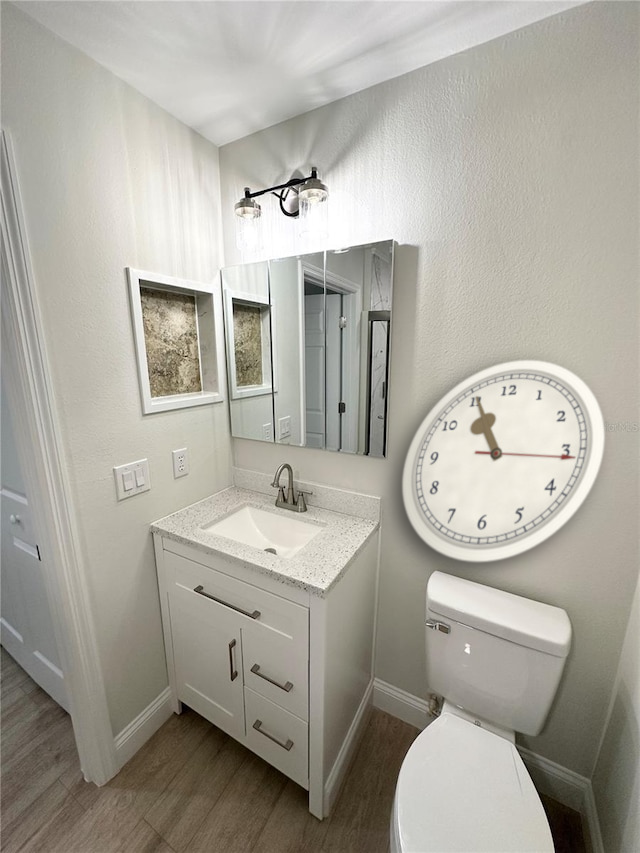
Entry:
10:55:16
